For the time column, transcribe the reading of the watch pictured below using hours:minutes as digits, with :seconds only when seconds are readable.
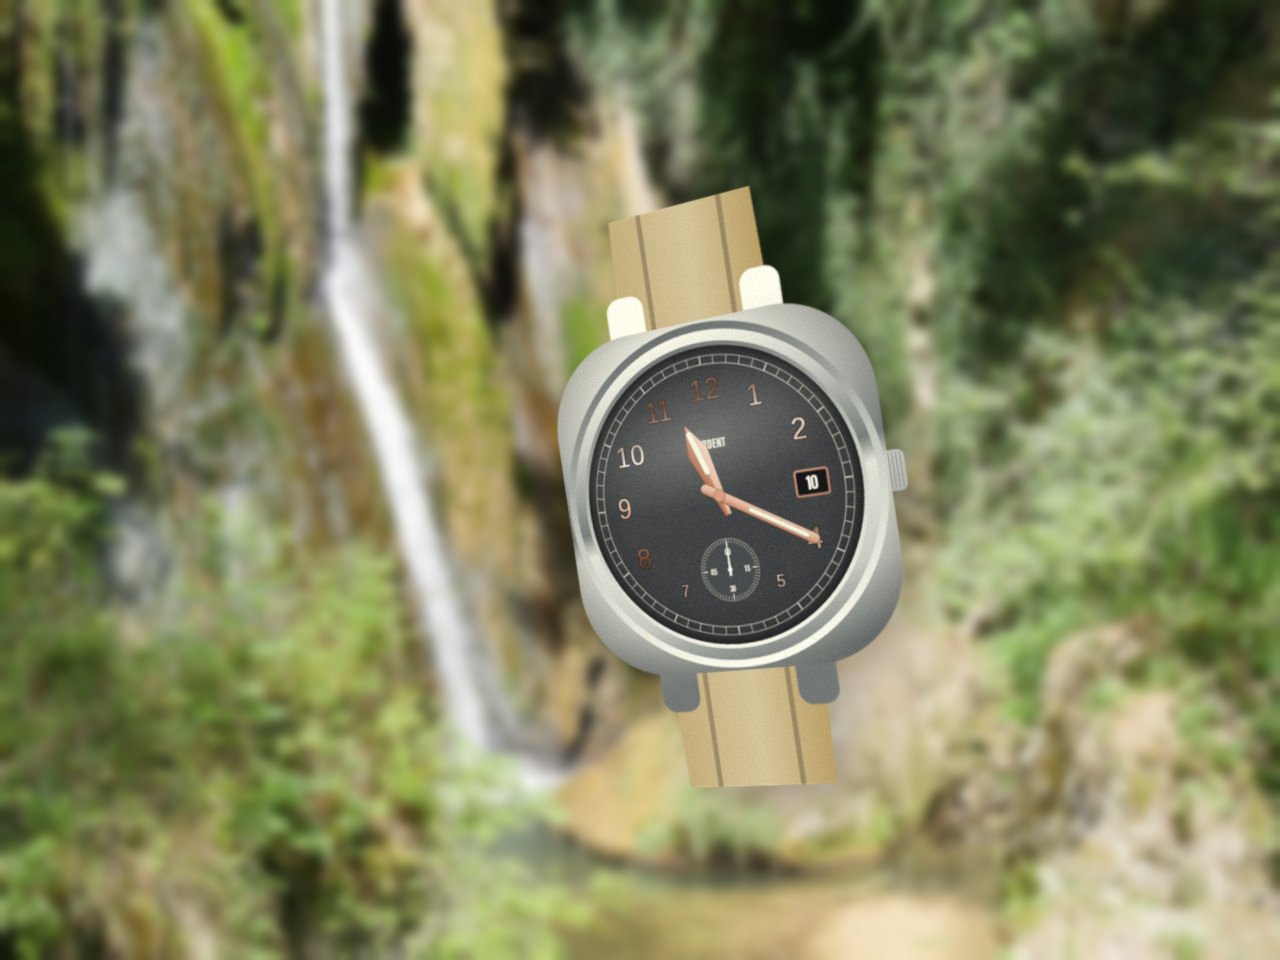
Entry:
11:20
